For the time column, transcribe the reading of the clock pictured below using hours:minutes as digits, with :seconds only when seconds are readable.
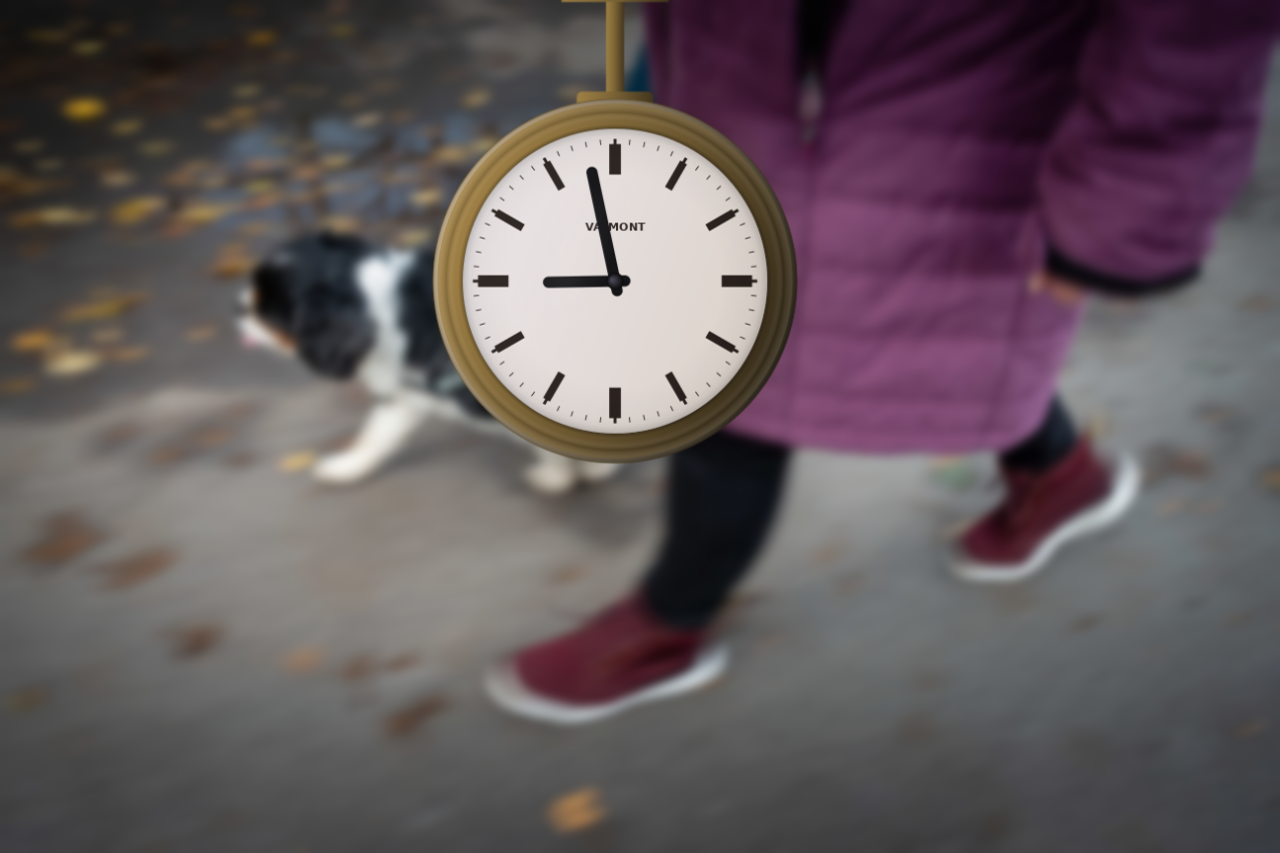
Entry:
8:58
